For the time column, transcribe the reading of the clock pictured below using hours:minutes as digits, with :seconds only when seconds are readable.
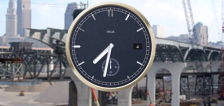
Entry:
7:32
